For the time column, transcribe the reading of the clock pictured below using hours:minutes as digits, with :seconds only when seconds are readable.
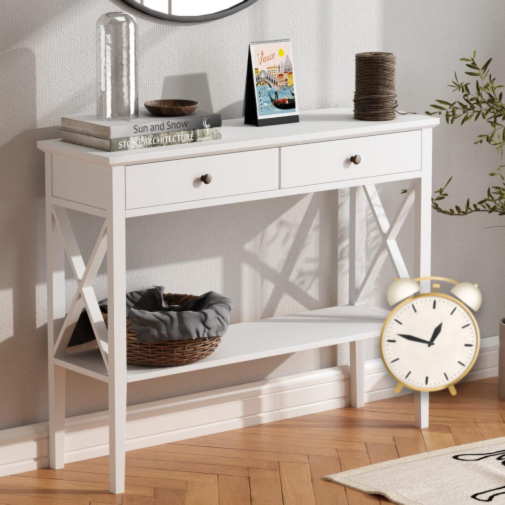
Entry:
12:47
